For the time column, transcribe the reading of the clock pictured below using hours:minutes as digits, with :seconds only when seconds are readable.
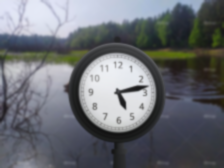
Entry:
5:13
